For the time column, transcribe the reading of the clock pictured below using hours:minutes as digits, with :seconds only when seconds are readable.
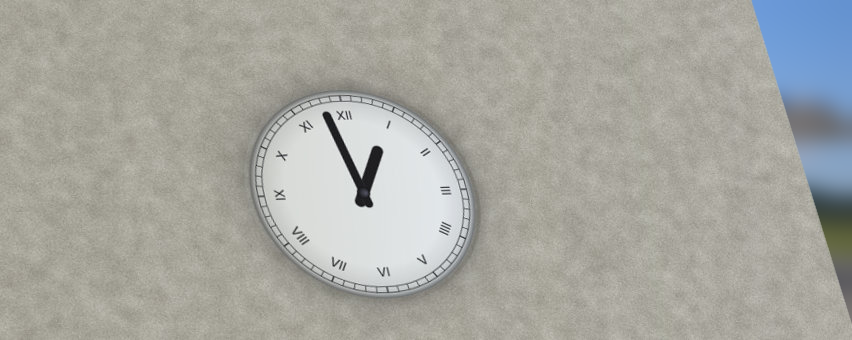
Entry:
12:58
